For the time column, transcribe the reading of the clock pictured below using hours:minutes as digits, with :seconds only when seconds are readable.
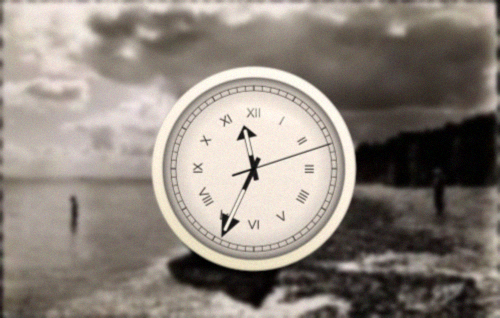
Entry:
11:34:12
